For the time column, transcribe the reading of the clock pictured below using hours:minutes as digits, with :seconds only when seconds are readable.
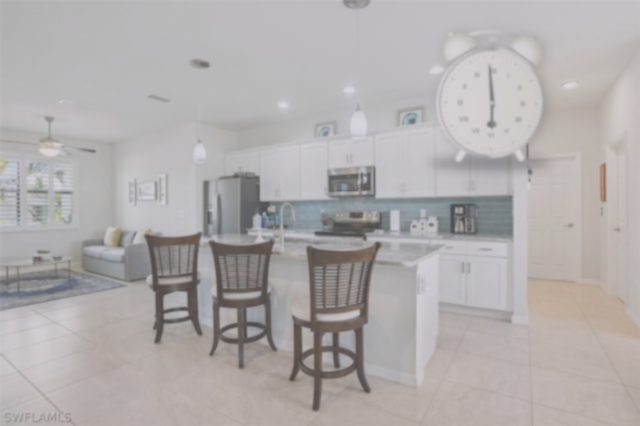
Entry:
5:59
